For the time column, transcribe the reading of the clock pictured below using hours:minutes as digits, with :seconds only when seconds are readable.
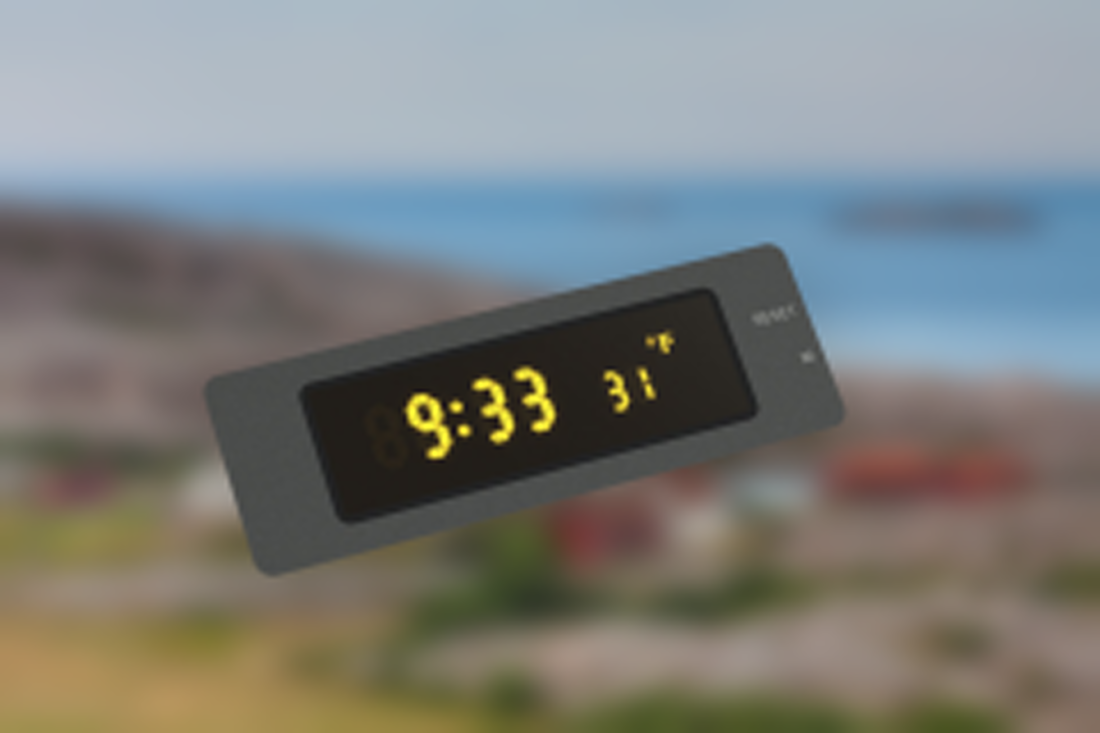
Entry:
9:33
